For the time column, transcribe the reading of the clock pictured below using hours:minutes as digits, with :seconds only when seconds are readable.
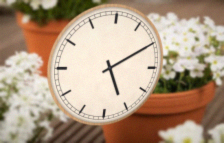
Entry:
5:10
